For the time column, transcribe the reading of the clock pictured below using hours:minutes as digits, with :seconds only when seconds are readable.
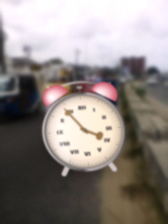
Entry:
3:54
